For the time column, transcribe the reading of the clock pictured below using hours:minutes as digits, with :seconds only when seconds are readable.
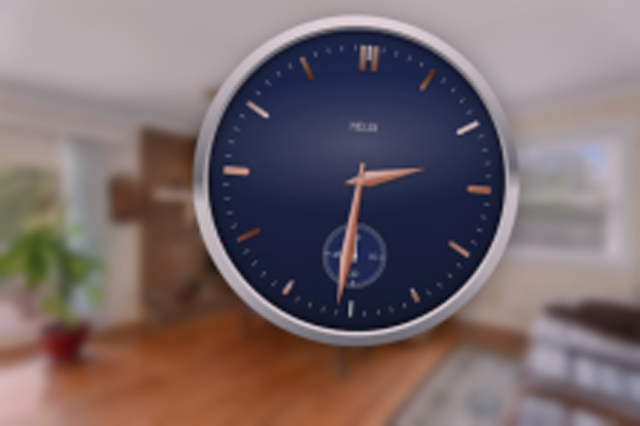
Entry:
2:31
